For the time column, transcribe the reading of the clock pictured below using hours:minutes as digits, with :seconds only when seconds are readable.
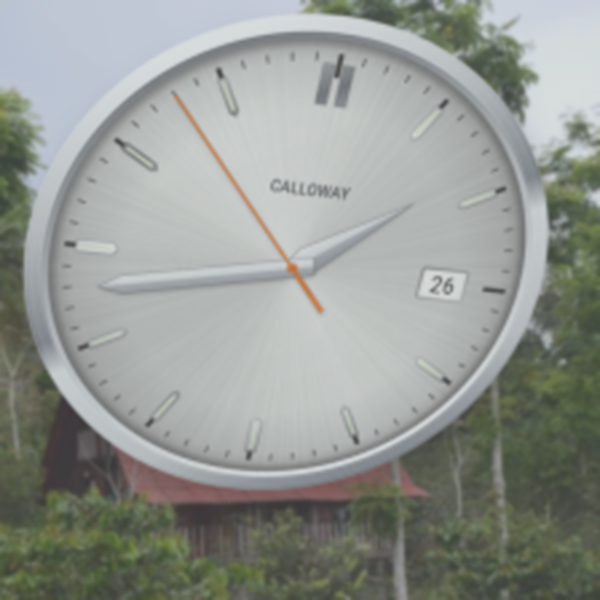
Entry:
1:42:53
